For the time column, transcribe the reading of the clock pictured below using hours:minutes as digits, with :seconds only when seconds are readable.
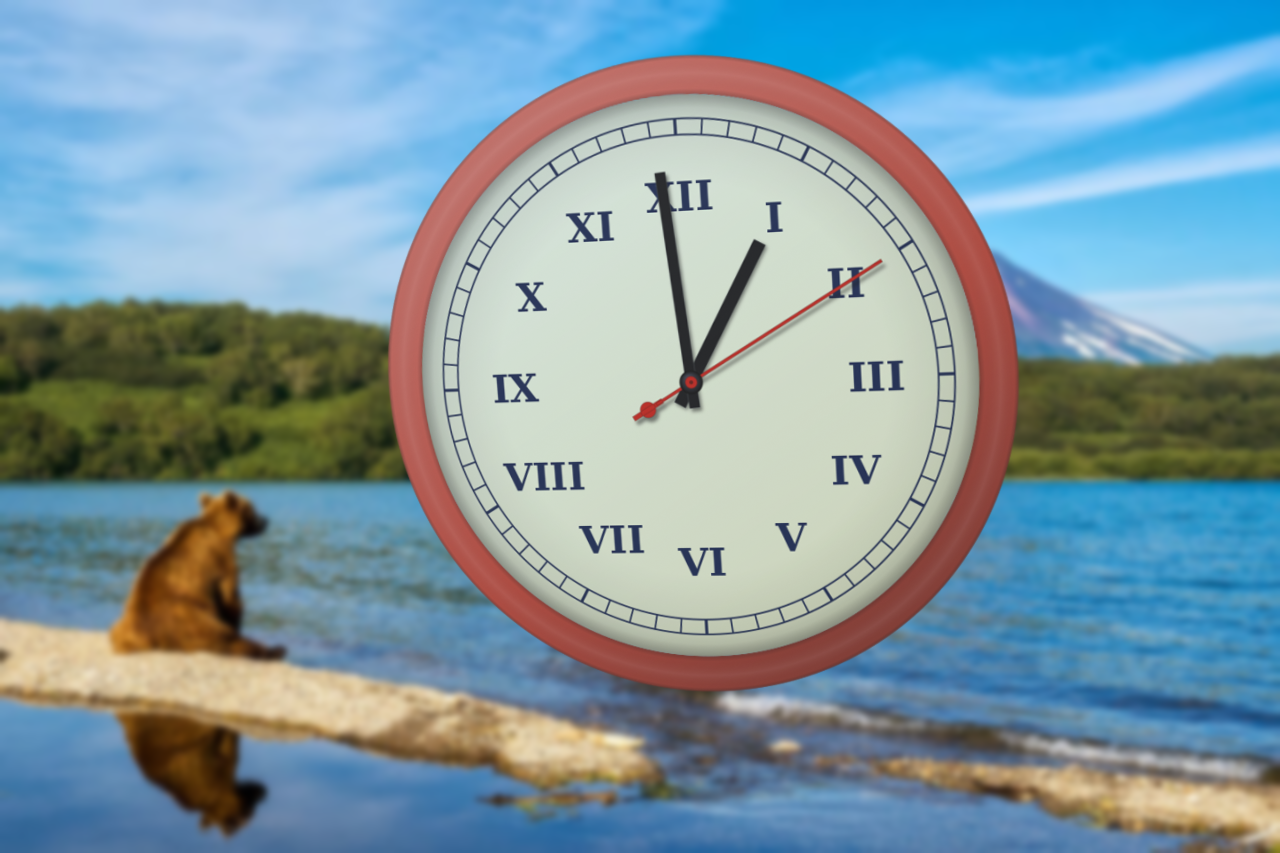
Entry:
12:59:10
